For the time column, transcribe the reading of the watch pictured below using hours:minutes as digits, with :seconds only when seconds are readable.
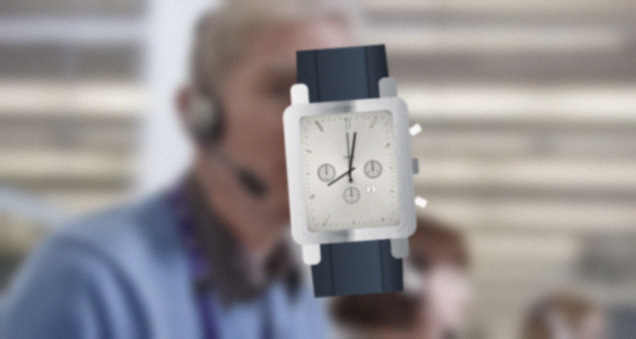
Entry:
8:02
